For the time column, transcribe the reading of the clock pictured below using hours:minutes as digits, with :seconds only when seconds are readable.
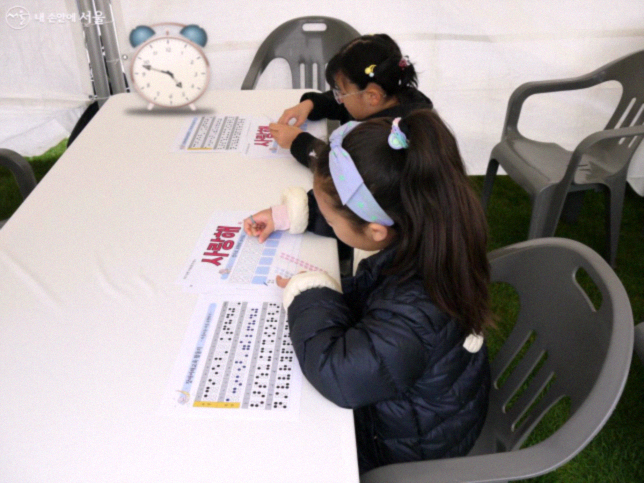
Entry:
4:48
